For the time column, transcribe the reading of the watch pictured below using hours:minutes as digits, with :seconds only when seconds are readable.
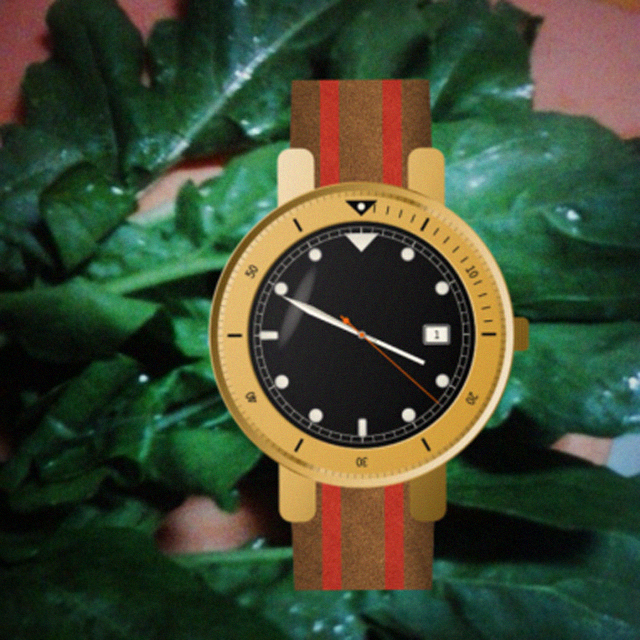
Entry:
3:49:22
